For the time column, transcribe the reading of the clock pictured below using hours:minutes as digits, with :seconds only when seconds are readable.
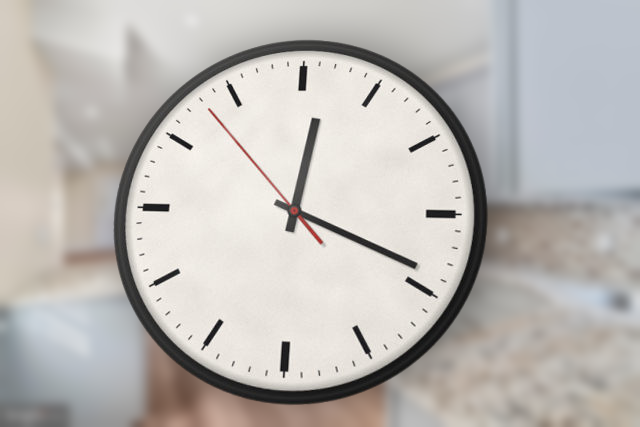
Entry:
12:18:53
